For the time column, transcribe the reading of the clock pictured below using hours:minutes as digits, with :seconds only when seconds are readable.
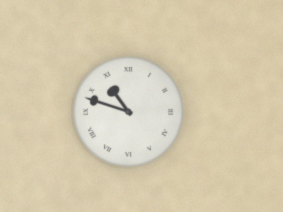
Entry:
10:48
